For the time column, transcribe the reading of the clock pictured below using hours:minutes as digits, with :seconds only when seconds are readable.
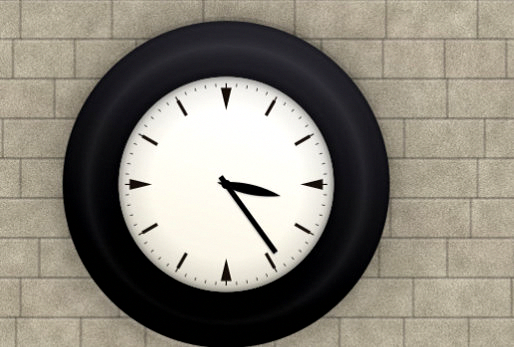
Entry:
3:24
